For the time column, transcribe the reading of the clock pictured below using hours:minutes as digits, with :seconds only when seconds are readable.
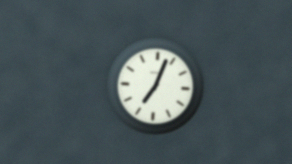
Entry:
7:03
